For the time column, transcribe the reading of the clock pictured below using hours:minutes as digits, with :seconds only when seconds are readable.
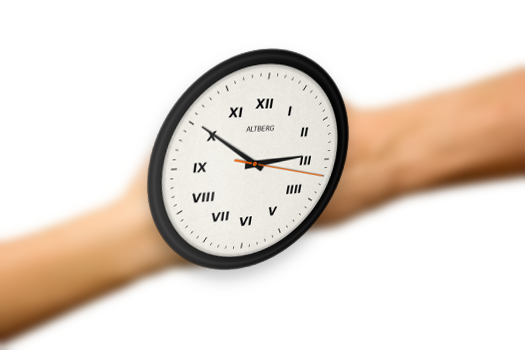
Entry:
2:50:17
